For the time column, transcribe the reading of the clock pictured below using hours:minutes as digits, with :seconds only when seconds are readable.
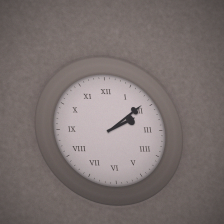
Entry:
2:09
